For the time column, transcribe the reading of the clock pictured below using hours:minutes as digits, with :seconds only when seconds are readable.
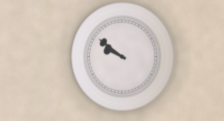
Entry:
9:51
